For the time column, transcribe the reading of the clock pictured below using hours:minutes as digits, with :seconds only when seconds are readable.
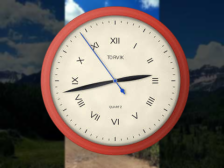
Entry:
2:42:54
